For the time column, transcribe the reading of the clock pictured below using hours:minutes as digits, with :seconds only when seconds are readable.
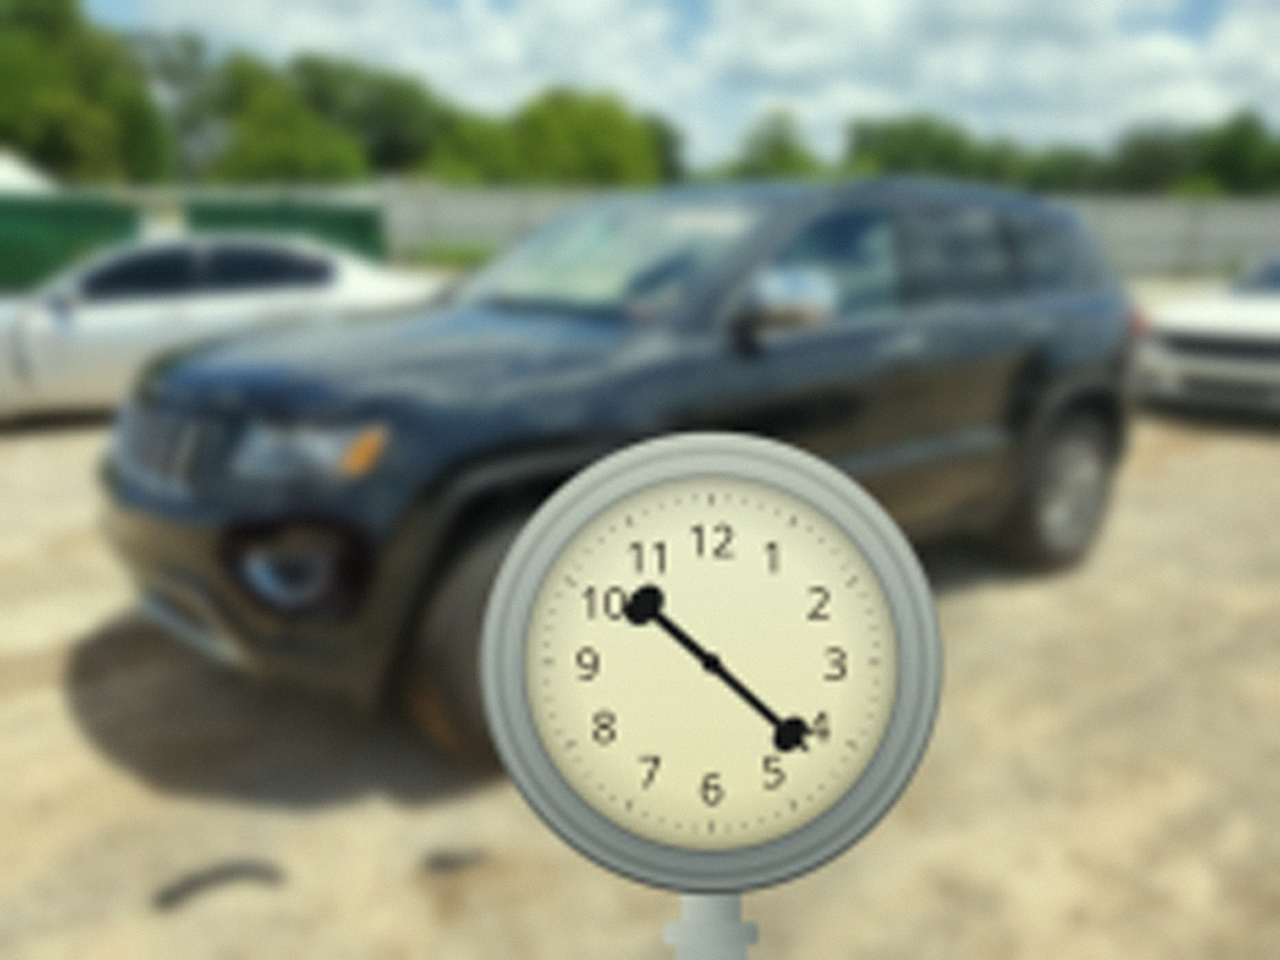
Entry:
10:22
